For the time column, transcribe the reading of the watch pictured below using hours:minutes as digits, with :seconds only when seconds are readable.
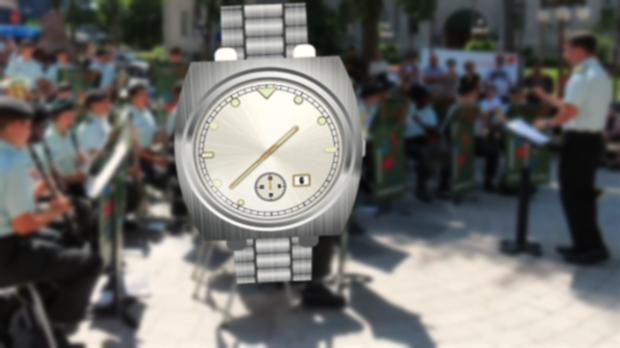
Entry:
1:38
